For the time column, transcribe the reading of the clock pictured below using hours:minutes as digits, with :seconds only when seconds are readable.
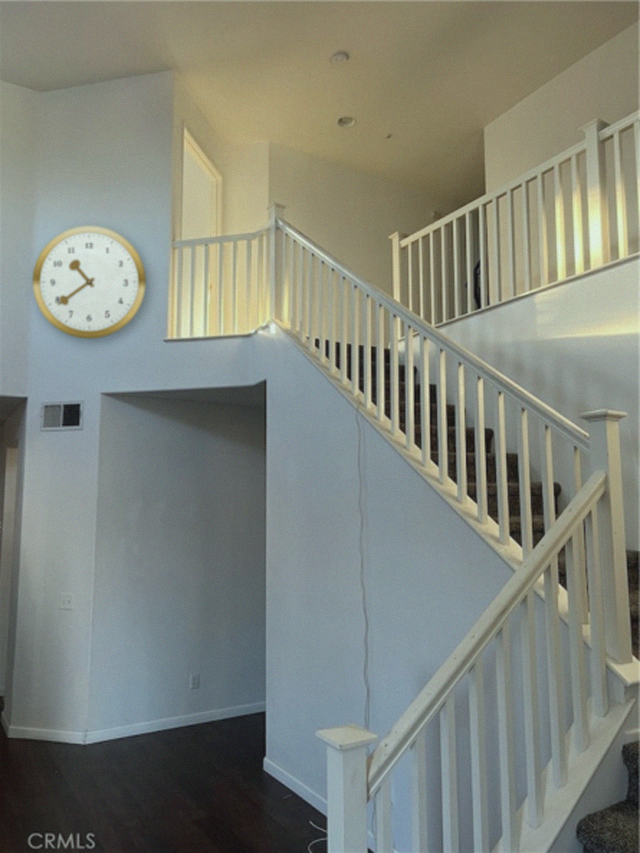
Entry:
10:39
